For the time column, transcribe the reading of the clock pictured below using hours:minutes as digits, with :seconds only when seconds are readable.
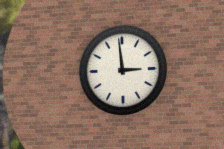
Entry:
2:59
